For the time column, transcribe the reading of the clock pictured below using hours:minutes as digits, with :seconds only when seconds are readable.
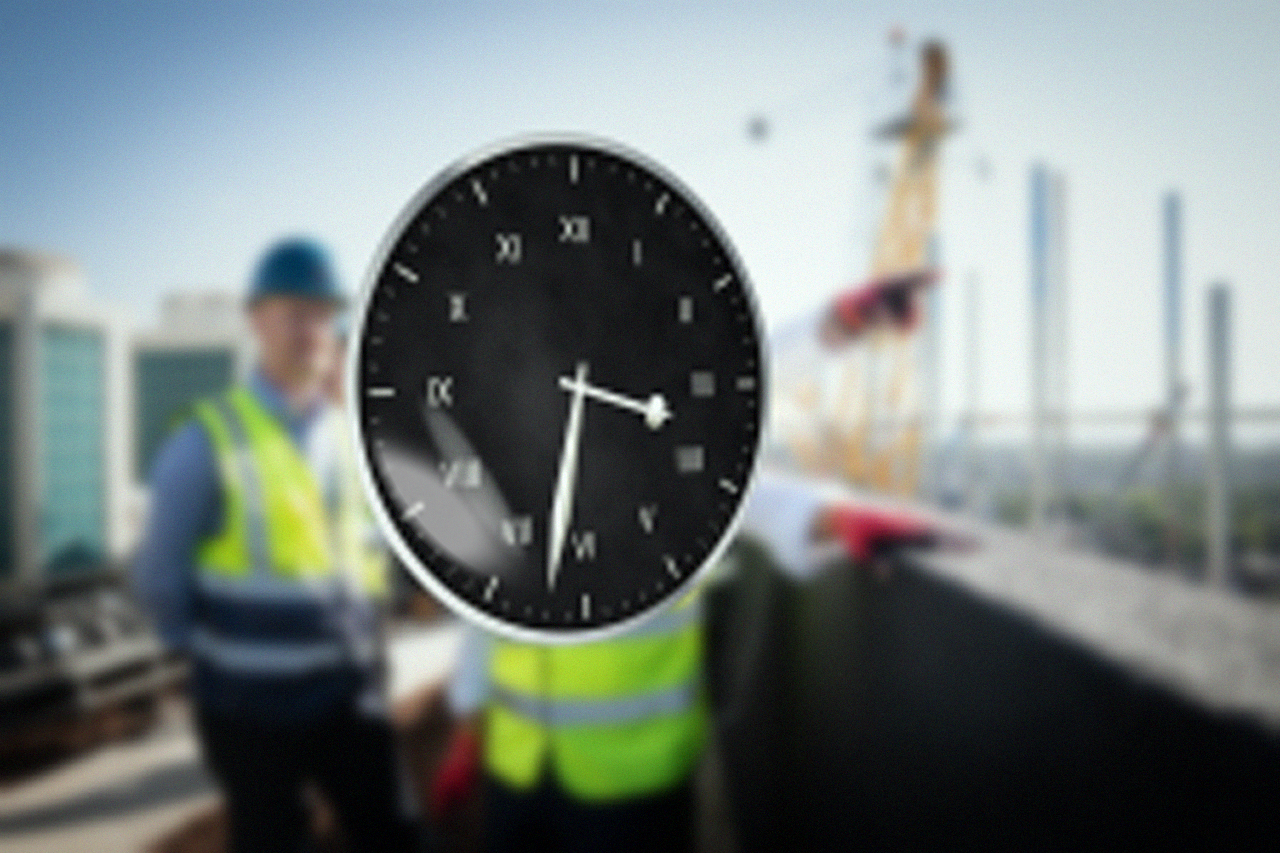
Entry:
3:32
